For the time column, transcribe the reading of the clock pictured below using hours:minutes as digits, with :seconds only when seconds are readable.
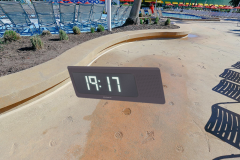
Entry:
19:17
